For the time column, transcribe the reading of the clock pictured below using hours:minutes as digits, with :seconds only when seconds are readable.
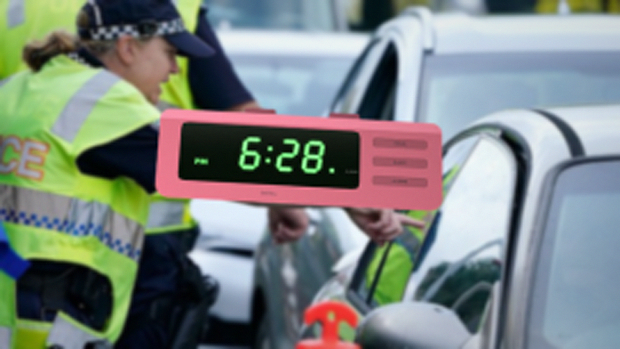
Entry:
6:28
